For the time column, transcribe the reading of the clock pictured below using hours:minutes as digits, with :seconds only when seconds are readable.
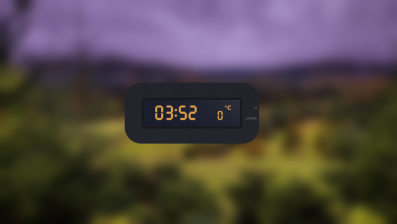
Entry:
3:52
